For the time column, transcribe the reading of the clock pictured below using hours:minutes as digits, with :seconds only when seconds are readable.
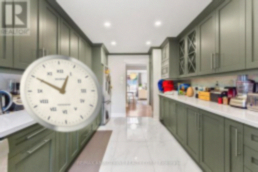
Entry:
12:50
